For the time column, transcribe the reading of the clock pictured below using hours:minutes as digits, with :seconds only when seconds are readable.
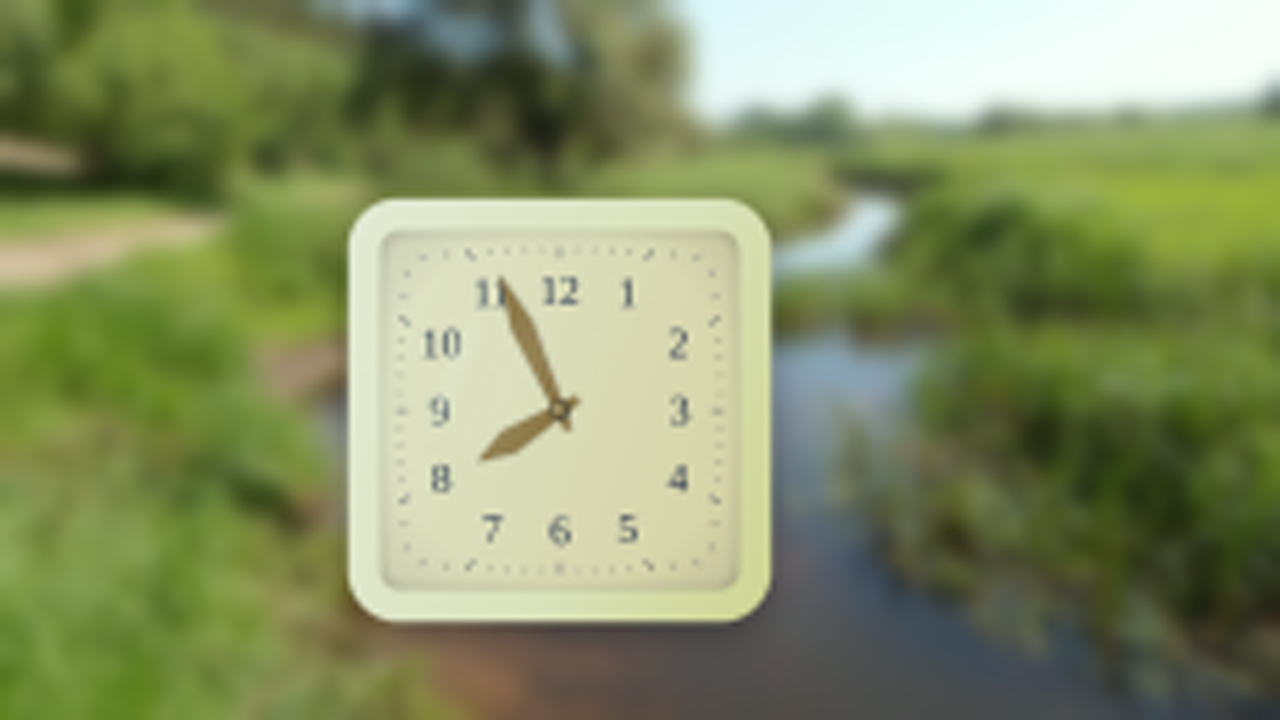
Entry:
7:56
